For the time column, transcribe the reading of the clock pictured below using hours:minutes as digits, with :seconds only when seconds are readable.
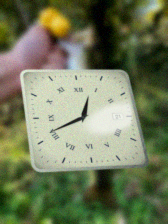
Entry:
12:41
